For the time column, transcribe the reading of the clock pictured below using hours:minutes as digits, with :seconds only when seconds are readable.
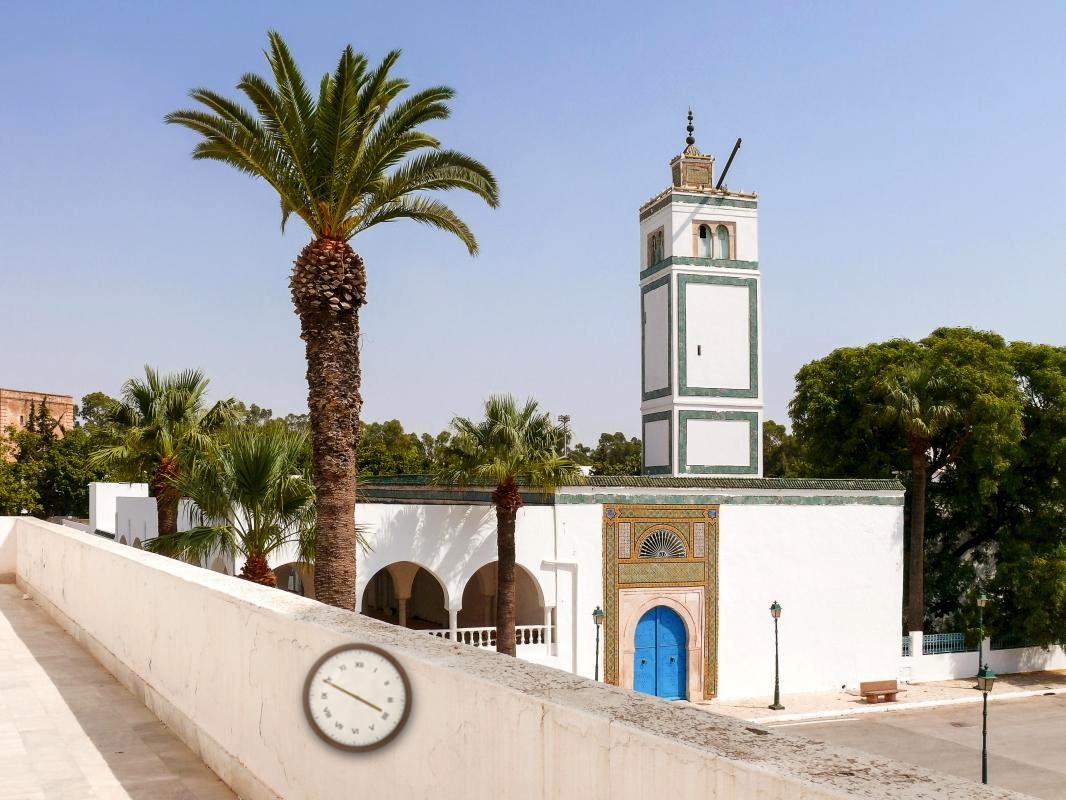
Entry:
3:49
